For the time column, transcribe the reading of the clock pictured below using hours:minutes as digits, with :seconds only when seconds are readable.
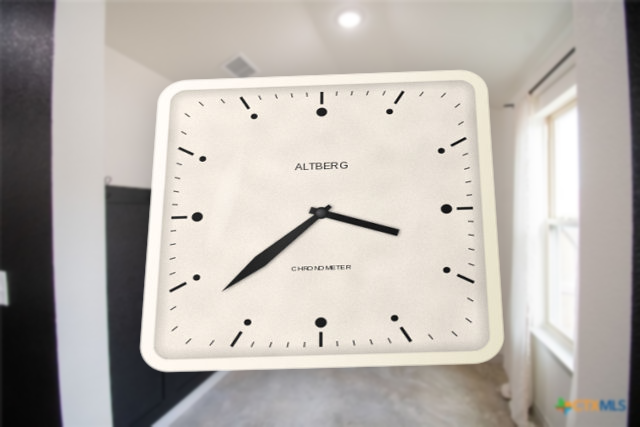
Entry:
3:38
